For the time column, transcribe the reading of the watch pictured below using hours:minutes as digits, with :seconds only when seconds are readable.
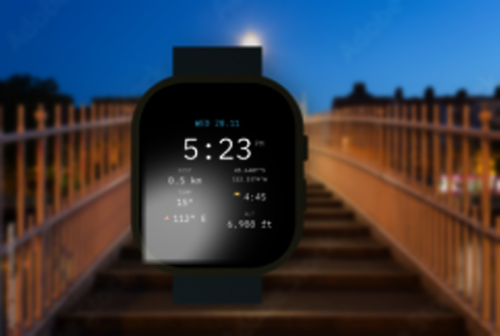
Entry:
5:23
